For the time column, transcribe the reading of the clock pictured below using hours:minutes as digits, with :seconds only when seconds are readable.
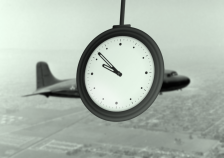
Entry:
9:52
